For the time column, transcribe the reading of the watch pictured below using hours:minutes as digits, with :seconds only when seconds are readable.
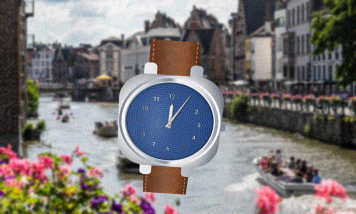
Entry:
12:05
